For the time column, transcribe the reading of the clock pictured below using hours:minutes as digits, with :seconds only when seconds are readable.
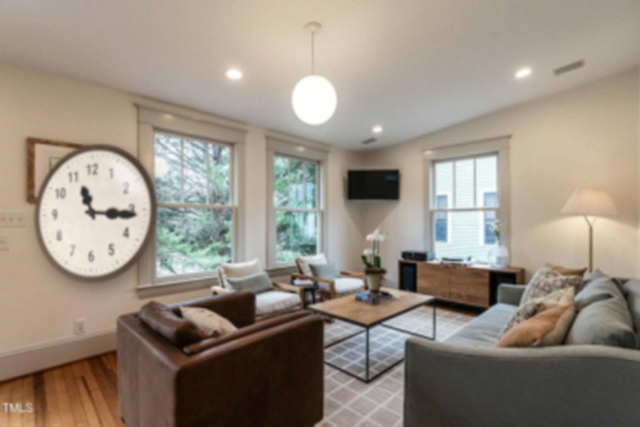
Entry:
11:16
